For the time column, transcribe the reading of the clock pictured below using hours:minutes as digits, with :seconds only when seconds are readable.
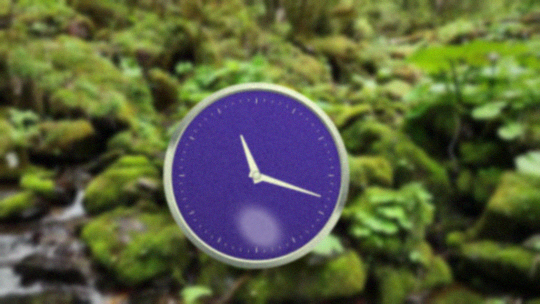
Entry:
11:18
